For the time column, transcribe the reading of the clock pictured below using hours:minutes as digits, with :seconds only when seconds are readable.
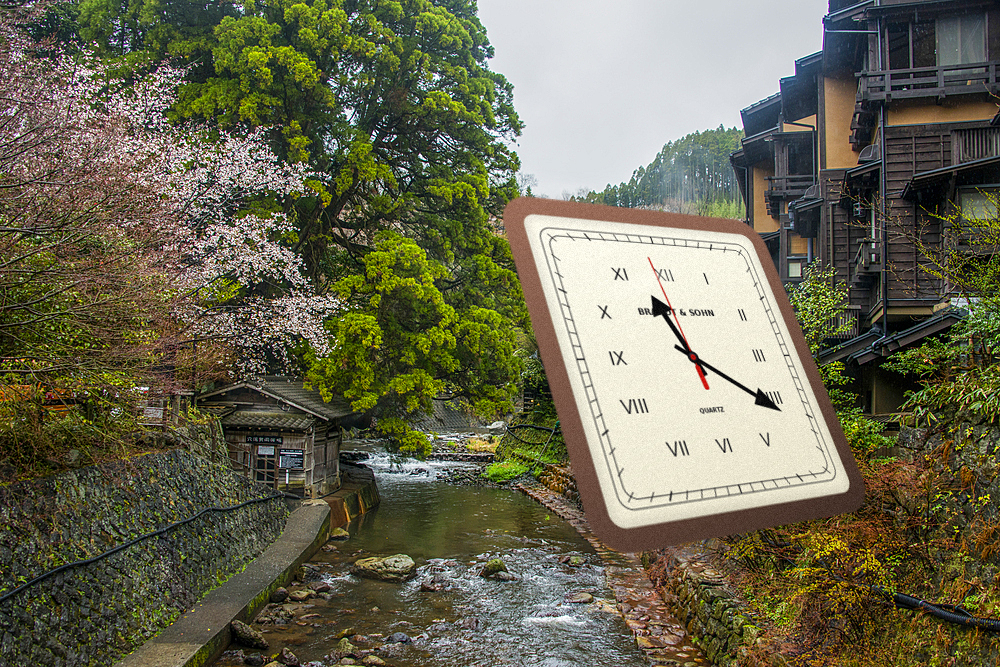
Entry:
11:20:59
